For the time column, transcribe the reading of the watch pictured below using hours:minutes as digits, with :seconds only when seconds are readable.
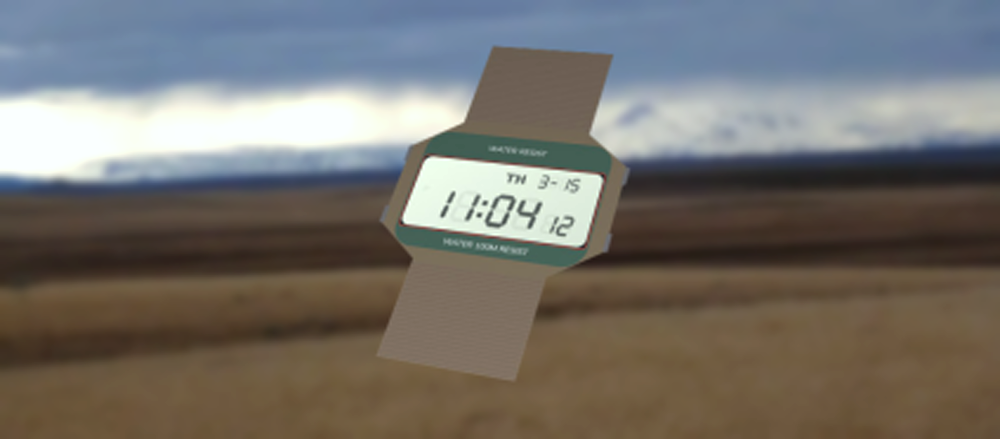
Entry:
11:04:12
